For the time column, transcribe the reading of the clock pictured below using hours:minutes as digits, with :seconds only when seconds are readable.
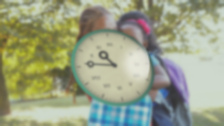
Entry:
10:46
